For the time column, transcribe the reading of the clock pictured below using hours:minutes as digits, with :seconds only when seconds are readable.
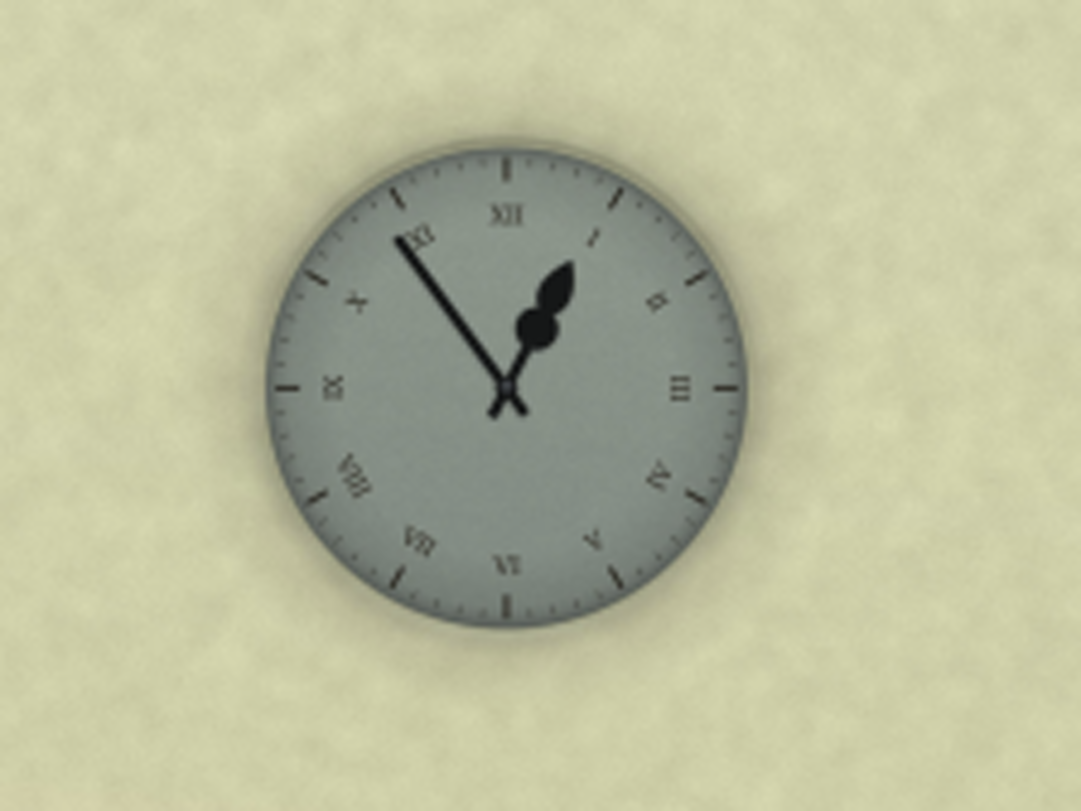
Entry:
12:54
